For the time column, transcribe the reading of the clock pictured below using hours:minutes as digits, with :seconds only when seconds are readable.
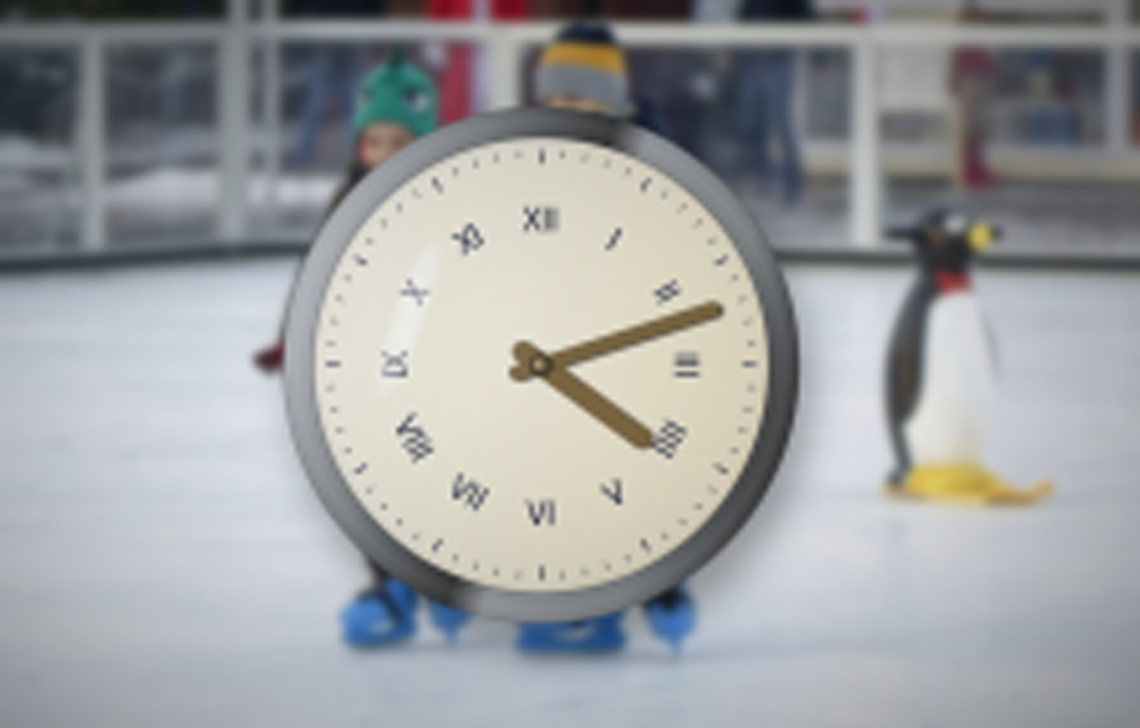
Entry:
4:12
